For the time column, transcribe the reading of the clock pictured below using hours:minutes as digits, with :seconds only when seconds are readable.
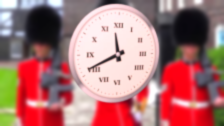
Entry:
11:41
